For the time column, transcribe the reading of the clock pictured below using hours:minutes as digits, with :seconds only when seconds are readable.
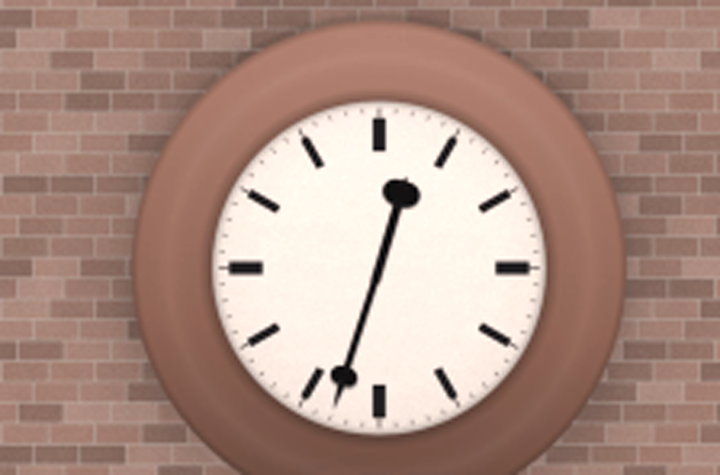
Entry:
12:33
